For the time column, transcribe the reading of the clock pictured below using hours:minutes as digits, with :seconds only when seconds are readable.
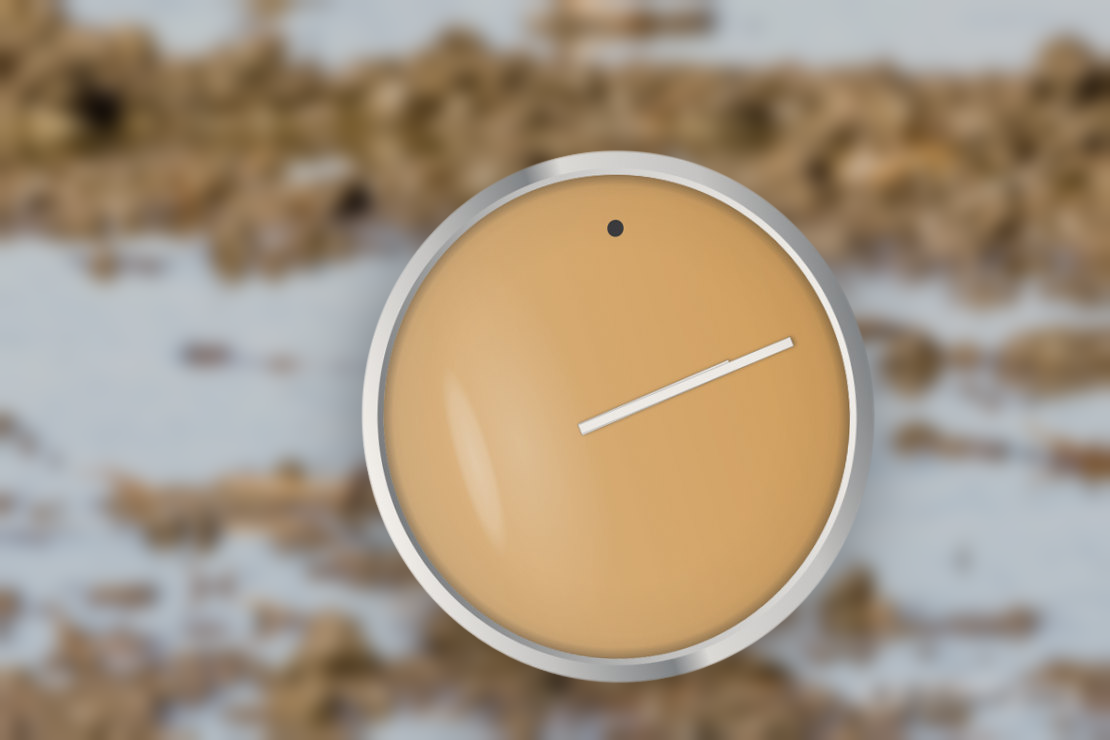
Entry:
2:11
